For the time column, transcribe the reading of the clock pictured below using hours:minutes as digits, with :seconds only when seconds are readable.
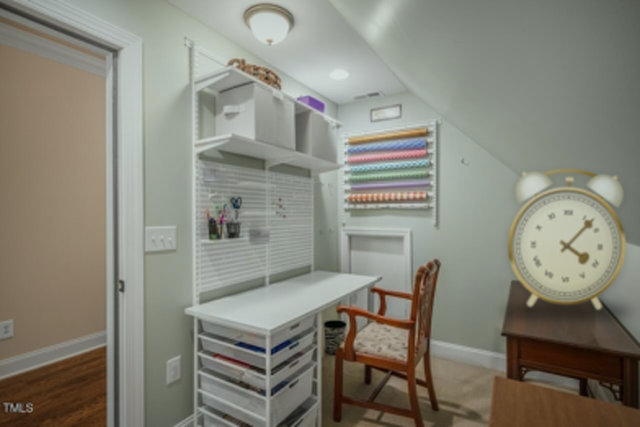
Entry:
4:07
